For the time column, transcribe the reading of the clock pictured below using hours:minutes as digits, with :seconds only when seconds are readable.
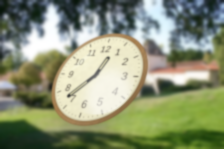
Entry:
12:37
